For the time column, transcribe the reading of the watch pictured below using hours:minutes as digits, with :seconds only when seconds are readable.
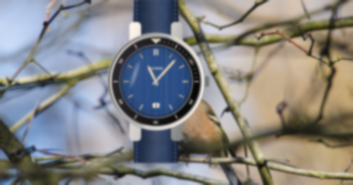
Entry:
11:07
